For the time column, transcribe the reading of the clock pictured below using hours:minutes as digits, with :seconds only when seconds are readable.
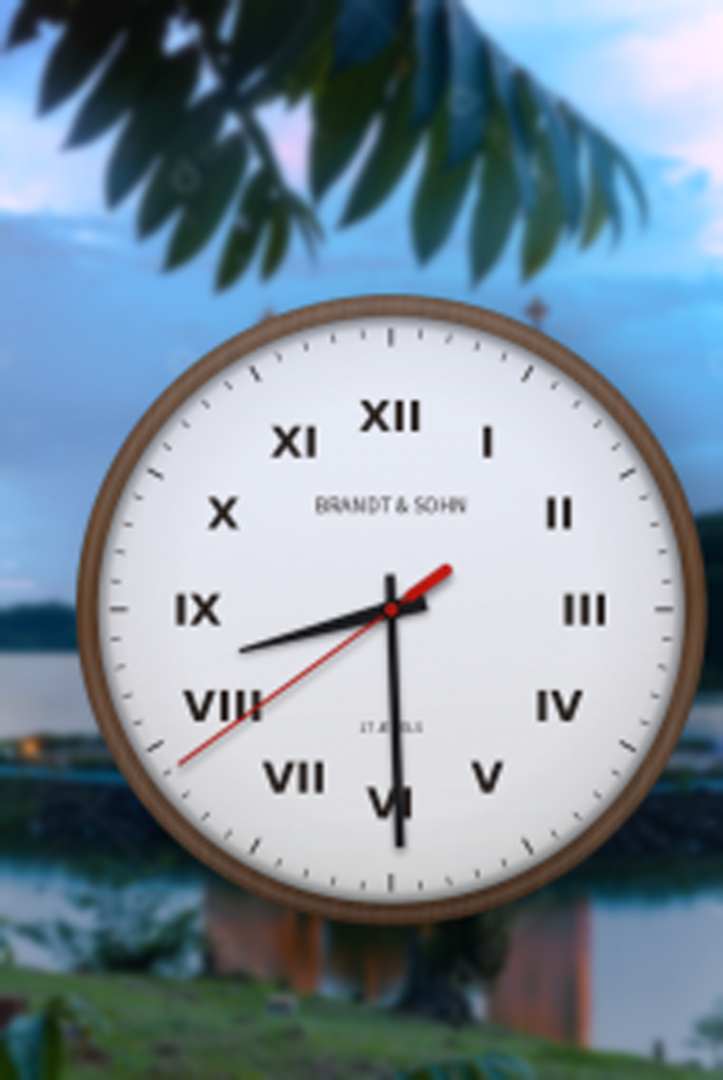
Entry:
8:29:39
